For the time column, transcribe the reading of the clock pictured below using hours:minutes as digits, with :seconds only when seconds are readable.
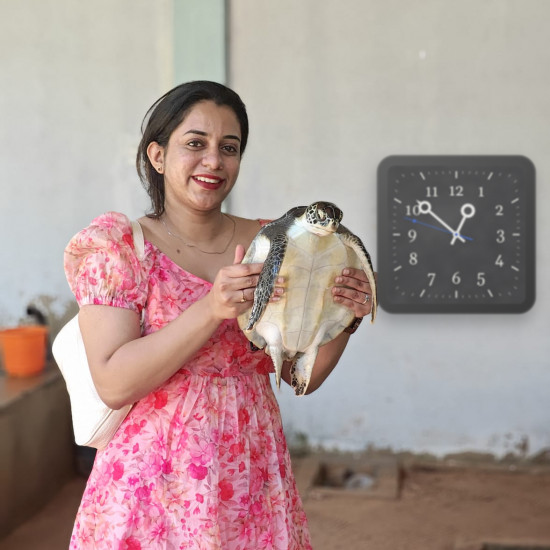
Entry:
12:51:48
